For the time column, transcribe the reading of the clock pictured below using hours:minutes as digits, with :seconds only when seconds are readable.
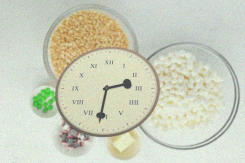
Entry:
2:31
